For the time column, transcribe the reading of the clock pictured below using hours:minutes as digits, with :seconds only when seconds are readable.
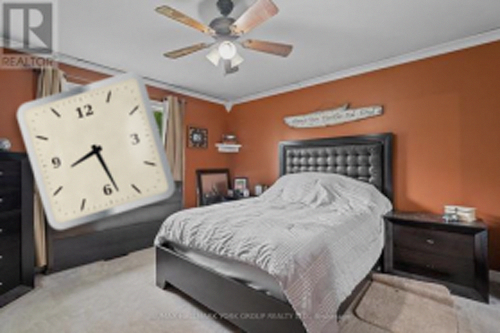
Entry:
8:28
